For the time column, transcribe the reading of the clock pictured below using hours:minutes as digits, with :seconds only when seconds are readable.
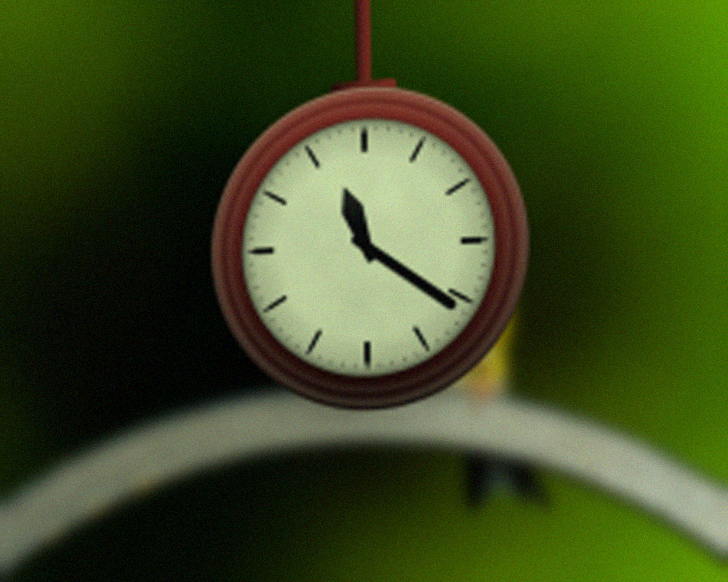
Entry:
11:21
